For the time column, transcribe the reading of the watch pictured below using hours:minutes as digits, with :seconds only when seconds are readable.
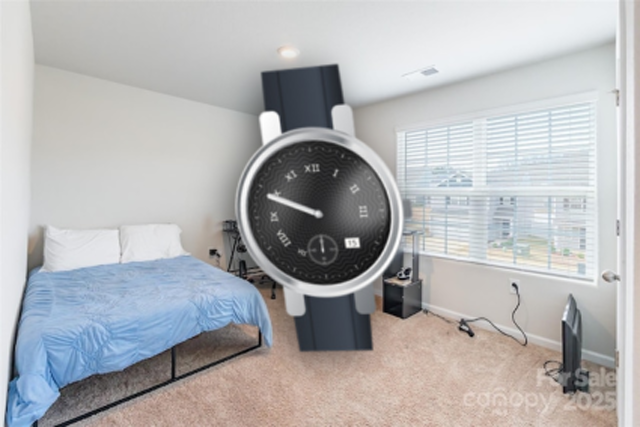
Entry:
9:49
